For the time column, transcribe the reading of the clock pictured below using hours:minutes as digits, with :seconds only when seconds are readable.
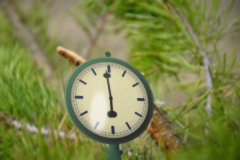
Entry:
5:59
